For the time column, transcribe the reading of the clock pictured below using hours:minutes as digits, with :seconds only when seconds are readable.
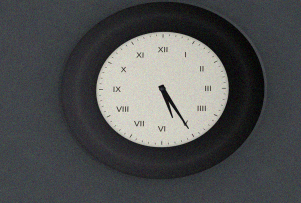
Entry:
5:25
